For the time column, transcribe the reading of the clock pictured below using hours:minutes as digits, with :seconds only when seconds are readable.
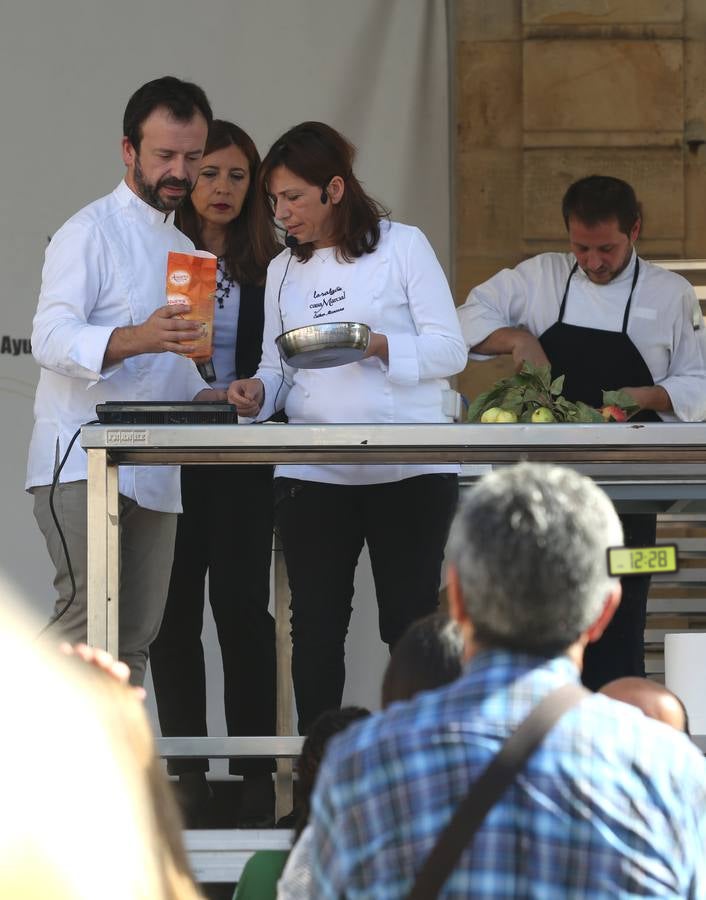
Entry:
12:28
